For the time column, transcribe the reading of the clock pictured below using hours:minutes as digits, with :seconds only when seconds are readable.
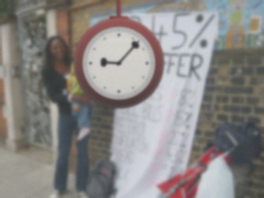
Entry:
9:07
